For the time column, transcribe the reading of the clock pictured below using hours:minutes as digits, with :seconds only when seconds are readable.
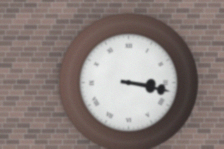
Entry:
3:17
